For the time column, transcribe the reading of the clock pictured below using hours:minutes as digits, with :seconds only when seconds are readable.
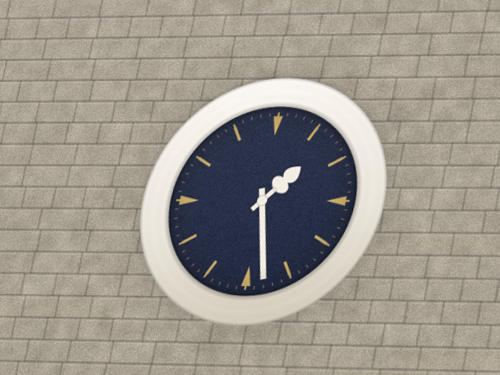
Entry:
1:28
